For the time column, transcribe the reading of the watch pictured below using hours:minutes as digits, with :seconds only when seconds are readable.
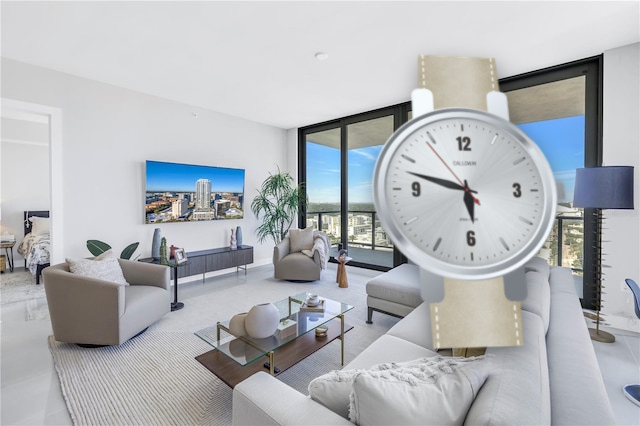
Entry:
5:47:54
